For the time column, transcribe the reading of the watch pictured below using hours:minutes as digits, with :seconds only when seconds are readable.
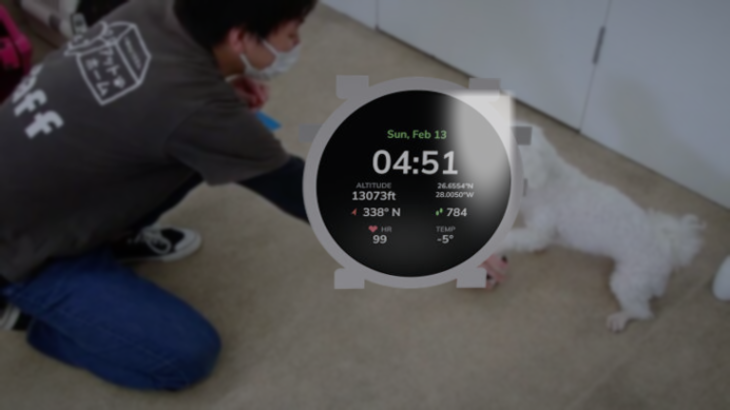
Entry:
4:51
